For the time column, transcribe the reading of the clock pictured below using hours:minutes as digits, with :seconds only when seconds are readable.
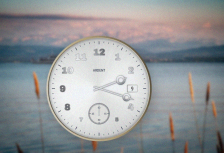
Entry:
2:18
